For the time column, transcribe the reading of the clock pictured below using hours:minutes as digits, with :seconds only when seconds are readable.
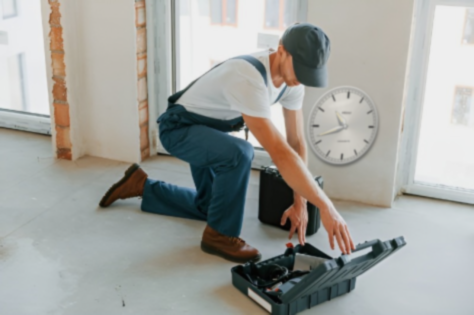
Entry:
10:42
